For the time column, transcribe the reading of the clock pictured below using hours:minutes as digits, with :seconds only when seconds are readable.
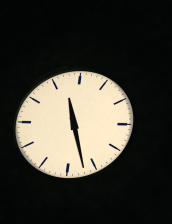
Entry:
11:27
